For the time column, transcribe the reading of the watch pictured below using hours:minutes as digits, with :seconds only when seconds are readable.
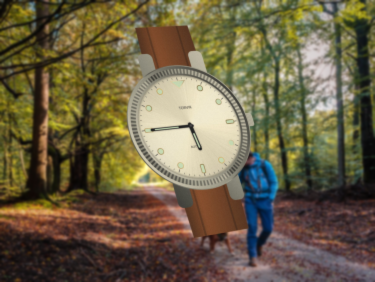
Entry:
5:45
